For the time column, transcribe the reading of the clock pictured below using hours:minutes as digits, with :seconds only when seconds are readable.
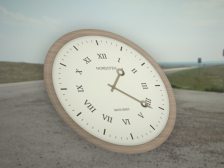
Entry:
1:21
